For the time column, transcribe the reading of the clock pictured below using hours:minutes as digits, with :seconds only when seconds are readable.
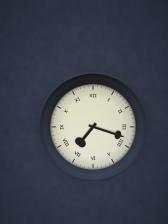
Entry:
7:18
